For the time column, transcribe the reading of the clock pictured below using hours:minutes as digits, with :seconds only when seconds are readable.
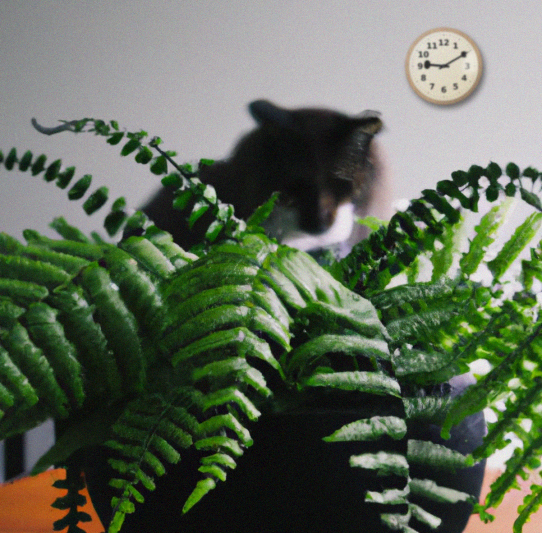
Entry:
9:10
